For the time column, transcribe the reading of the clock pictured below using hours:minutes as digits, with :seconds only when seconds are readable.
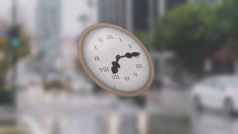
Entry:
7:14
